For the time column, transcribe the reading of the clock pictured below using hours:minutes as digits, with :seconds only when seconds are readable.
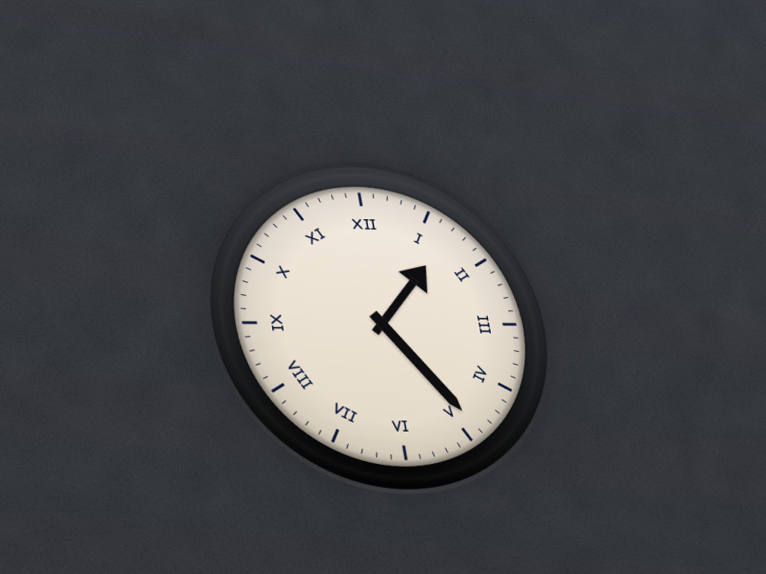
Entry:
1:24
